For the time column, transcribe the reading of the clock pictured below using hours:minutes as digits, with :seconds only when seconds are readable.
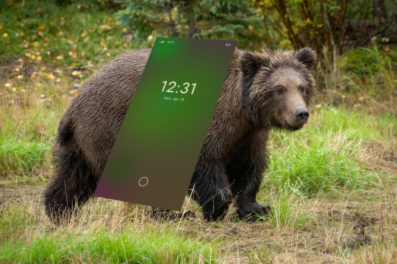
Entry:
12:31
